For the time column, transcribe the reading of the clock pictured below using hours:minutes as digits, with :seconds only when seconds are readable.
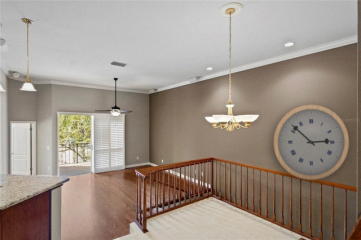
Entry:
2:52
